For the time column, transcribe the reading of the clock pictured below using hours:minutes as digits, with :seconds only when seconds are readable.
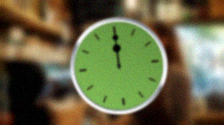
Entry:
12:00
